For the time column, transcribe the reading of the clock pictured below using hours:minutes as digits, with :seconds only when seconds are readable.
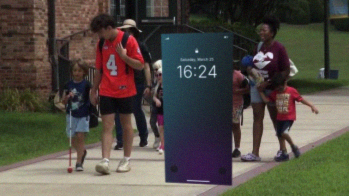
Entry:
16:24
